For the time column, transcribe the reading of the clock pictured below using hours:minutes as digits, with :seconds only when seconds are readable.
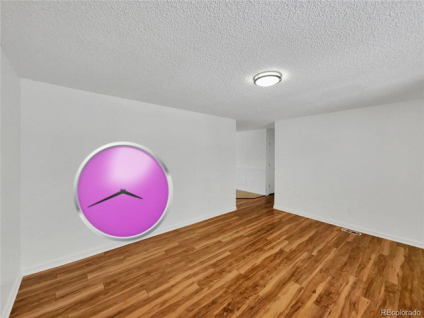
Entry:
3:41
